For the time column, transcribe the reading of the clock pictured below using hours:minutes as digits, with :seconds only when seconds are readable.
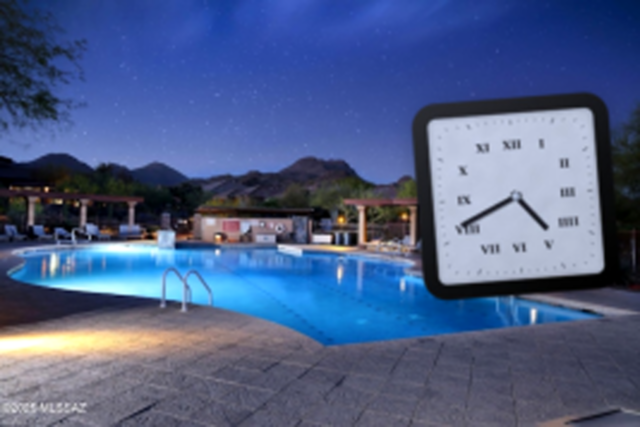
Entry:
4:41
